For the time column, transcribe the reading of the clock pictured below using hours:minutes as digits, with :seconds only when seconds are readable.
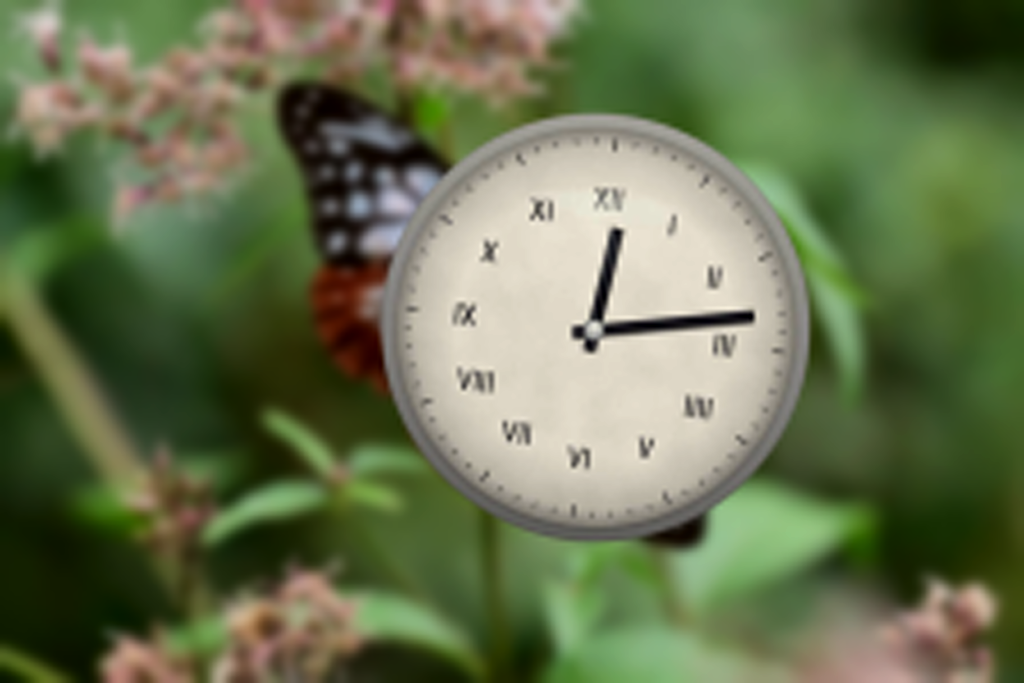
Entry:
12:13
